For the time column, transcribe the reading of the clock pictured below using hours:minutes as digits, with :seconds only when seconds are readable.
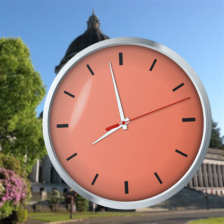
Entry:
7:58:12
